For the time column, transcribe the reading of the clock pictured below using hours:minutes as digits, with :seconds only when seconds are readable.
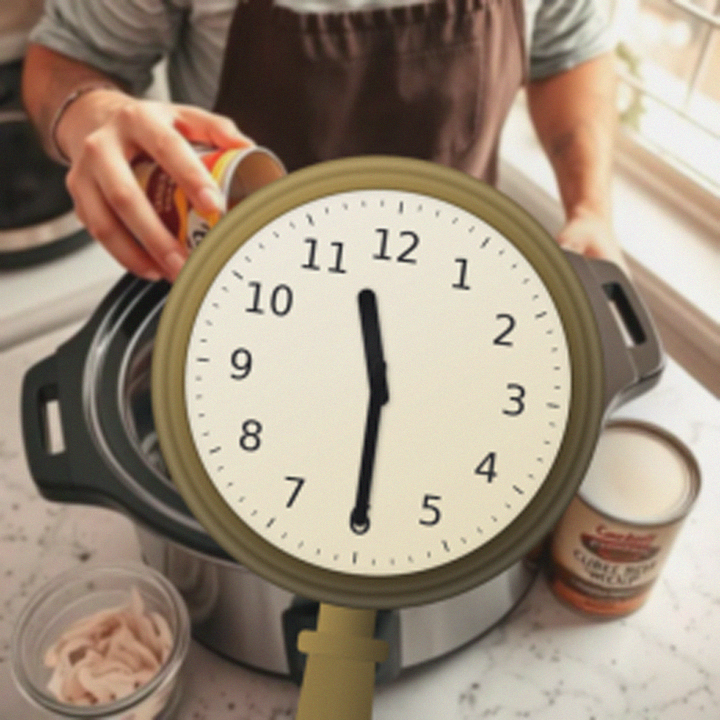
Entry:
11:30
